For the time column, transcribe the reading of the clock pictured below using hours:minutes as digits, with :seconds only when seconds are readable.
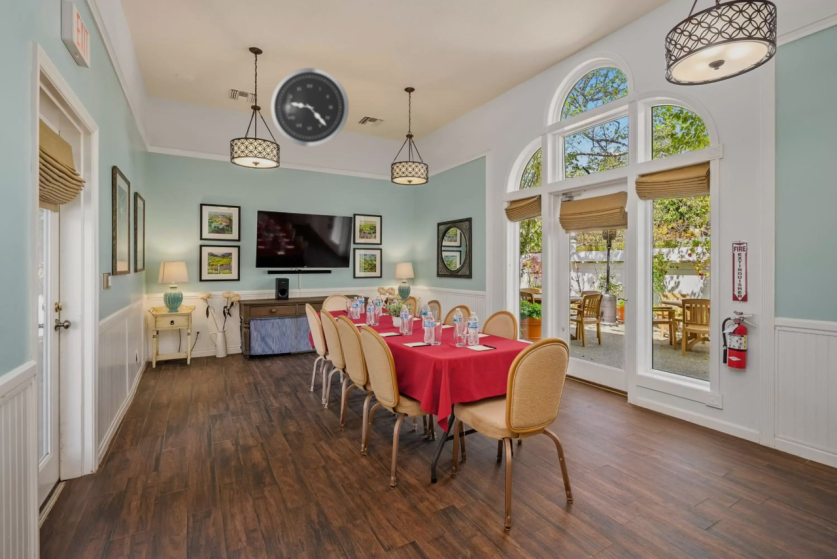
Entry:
9:23
